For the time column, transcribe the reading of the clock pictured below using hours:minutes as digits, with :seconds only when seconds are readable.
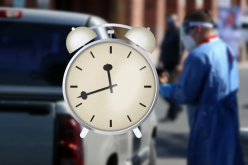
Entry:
11:42
